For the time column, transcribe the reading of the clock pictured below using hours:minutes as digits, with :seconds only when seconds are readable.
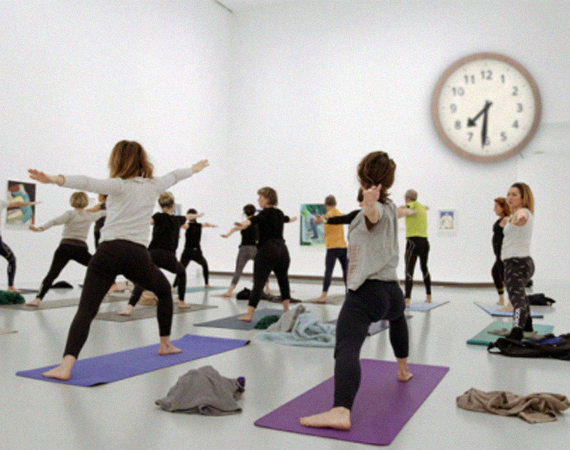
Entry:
7:31
